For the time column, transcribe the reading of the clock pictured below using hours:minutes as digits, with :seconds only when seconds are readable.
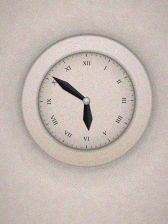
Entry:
5:51
